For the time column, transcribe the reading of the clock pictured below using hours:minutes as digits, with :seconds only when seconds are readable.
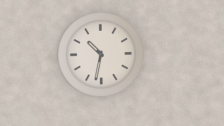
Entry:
10:32
